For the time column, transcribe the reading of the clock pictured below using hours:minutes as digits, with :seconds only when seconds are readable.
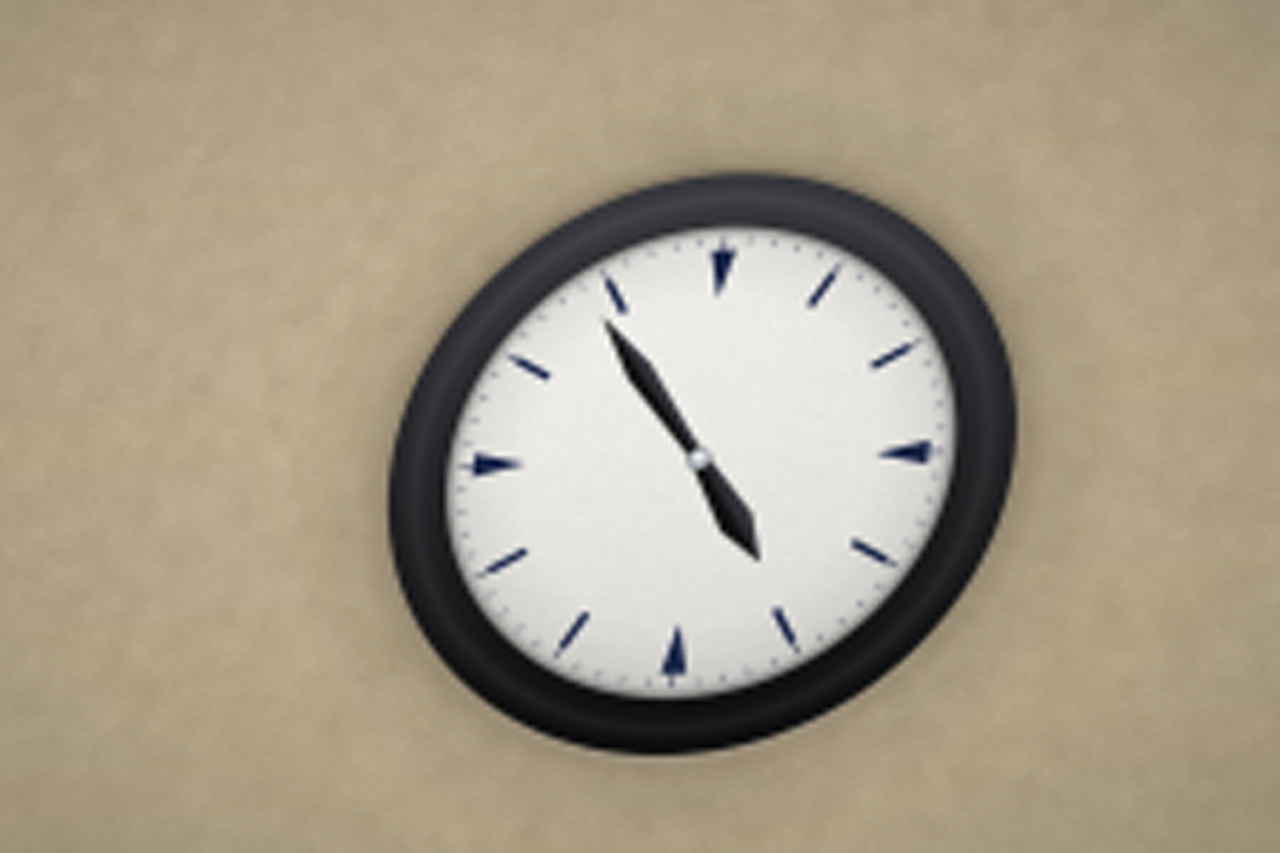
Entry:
4:54
